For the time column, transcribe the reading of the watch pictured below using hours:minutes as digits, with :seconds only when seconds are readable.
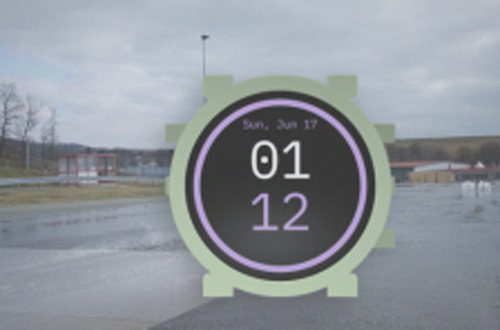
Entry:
1:12
